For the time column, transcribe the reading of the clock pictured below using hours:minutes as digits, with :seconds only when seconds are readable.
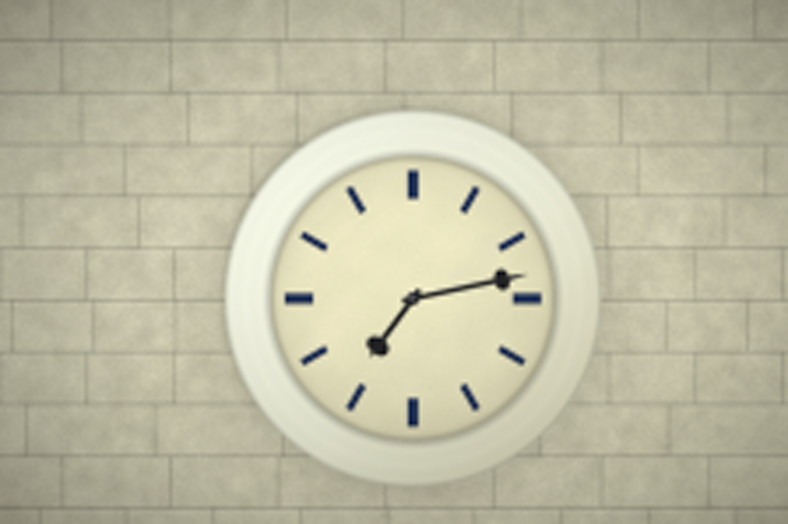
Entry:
7:13
